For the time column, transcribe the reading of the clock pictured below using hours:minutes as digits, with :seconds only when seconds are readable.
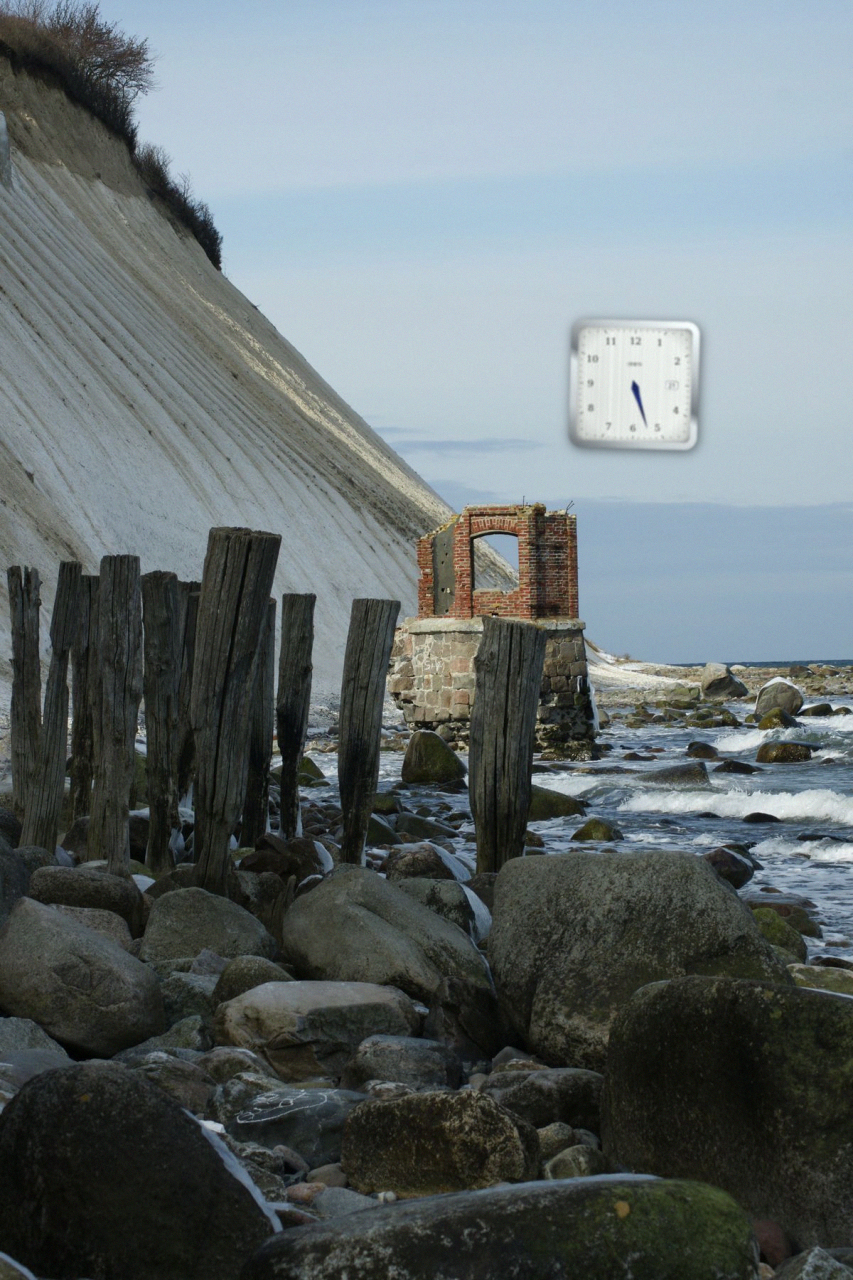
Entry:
5:27
